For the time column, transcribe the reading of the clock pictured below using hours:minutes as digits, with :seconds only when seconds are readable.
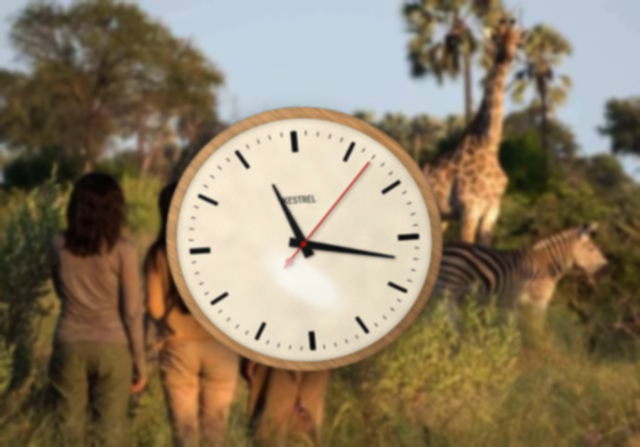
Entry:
11:17:07
